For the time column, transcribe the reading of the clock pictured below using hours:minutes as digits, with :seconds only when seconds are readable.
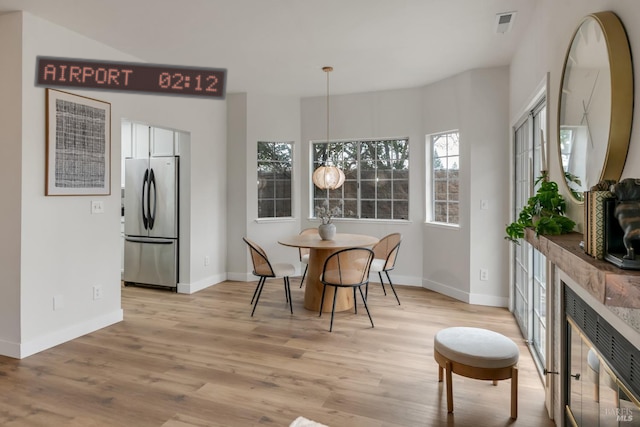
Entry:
2:12
